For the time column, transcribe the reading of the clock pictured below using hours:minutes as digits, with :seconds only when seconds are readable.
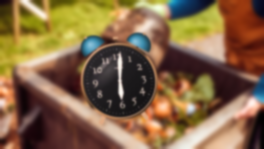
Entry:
6:01
